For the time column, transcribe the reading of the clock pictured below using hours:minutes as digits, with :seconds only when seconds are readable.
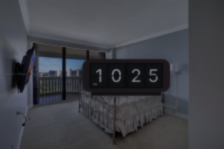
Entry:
10:25
